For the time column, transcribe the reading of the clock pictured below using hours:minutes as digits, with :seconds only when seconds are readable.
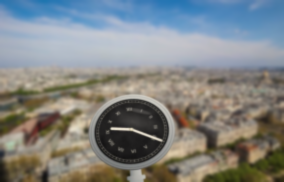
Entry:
9:20
